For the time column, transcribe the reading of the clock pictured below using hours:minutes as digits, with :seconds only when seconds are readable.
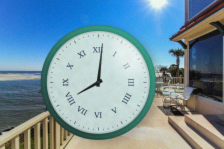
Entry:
8:01
